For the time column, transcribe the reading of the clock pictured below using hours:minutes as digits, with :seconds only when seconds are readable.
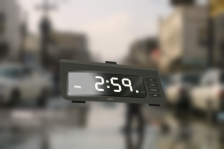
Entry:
2:59
